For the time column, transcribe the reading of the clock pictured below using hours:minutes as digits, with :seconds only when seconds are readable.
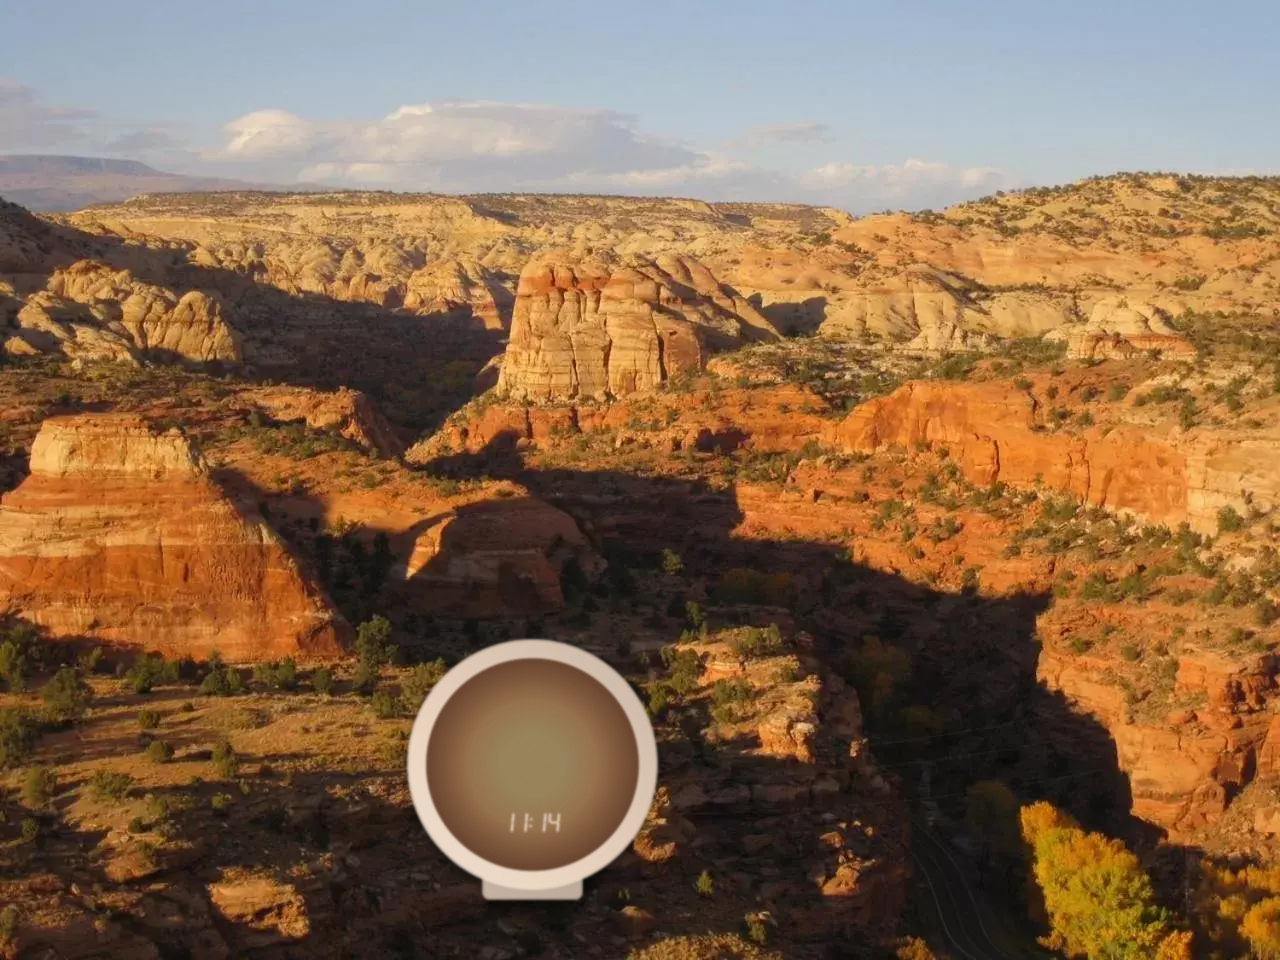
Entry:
11:14
